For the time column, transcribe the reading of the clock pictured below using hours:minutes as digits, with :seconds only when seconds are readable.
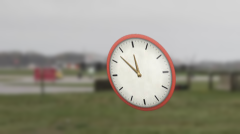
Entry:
11:53
